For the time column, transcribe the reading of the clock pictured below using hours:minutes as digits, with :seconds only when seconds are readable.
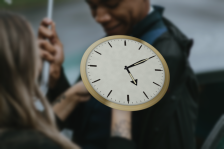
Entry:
5:10
